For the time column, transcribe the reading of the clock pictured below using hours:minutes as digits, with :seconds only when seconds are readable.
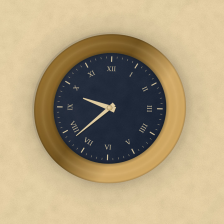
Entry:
9:38
